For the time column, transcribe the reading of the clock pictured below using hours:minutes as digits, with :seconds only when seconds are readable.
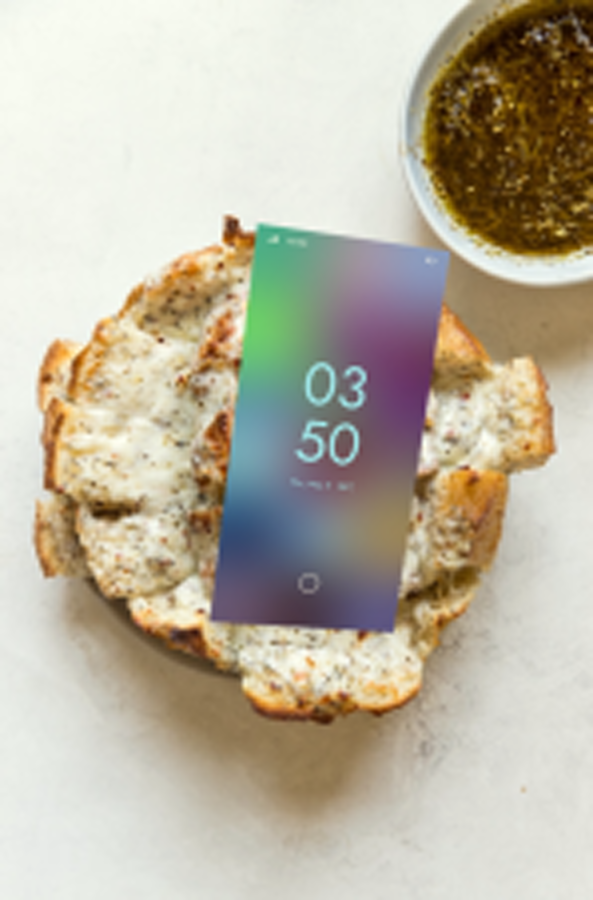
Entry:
3:50
